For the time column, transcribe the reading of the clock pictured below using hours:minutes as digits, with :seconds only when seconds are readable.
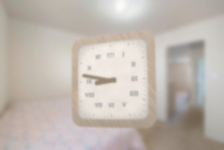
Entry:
8:47
